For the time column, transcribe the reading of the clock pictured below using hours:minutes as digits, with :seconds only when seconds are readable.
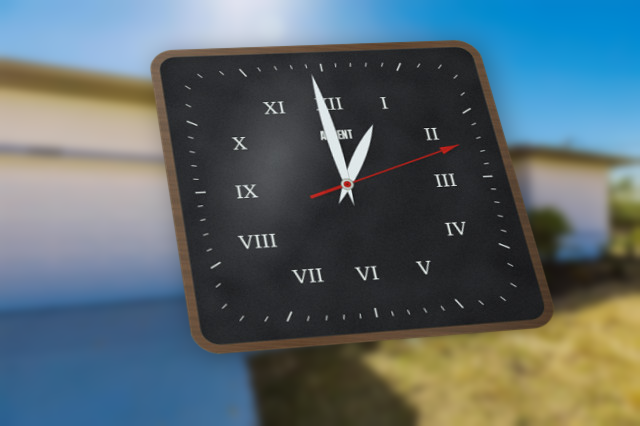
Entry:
12:59:12
